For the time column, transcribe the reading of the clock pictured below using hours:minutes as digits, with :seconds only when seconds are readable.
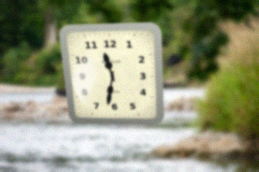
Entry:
11:32
